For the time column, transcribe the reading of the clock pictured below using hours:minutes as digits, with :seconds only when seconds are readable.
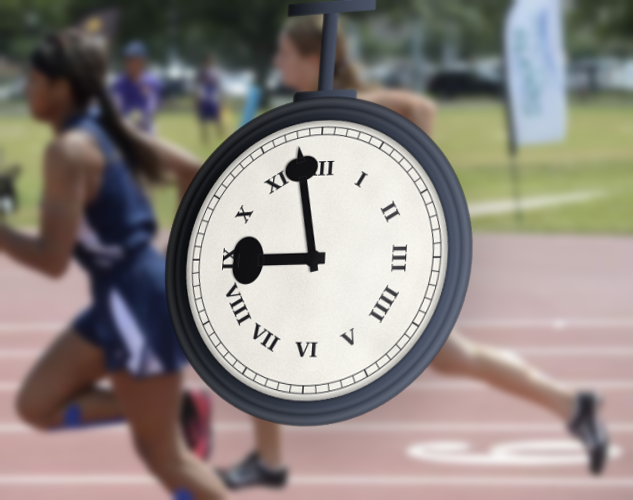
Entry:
8:58
